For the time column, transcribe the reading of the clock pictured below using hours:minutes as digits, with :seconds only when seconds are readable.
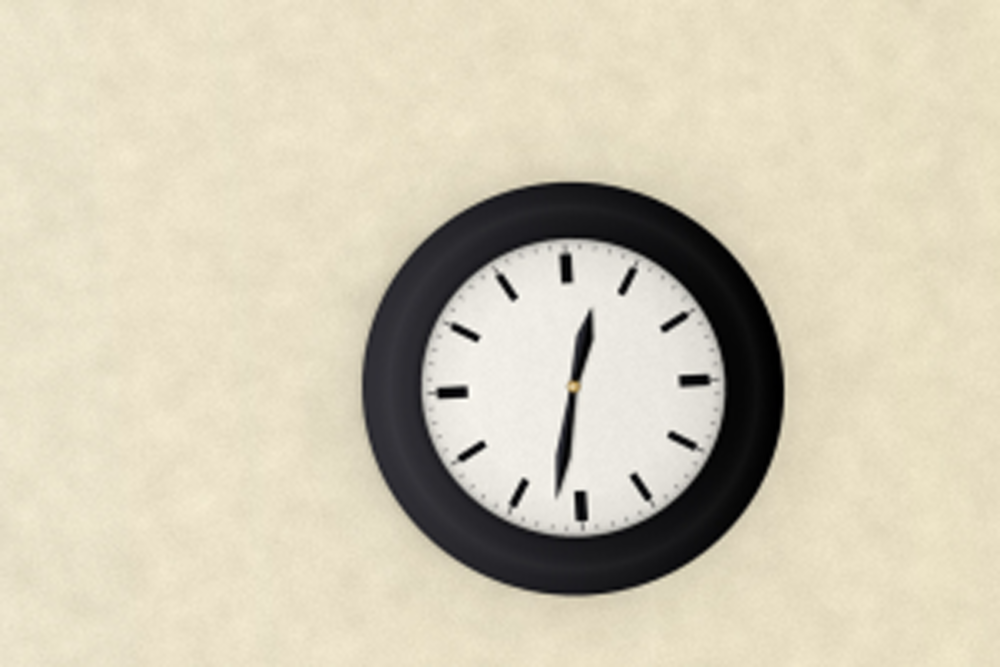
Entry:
12:32
